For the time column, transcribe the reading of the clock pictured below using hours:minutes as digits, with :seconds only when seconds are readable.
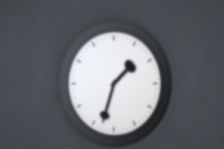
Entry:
1:33
